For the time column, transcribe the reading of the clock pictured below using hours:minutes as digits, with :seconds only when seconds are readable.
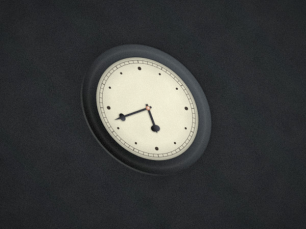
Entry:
5:42
